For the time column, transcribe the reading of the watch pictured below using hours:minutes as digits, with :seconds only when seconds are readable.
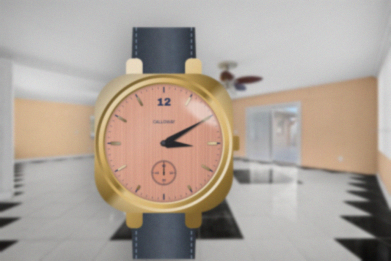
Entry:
3:10
